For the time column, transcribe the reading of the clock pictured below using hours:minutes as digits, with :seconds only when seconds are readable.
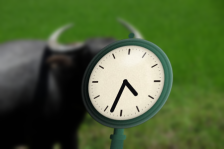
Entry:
4:33
